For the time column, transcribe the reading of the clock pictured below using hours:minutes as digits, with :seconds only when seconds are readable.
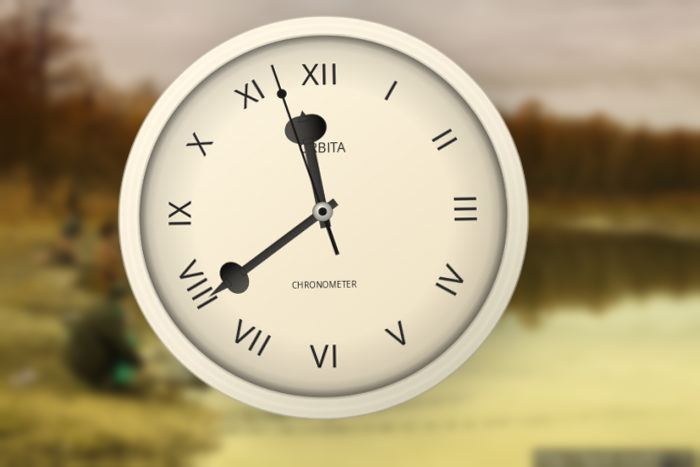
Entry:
11:38:57
